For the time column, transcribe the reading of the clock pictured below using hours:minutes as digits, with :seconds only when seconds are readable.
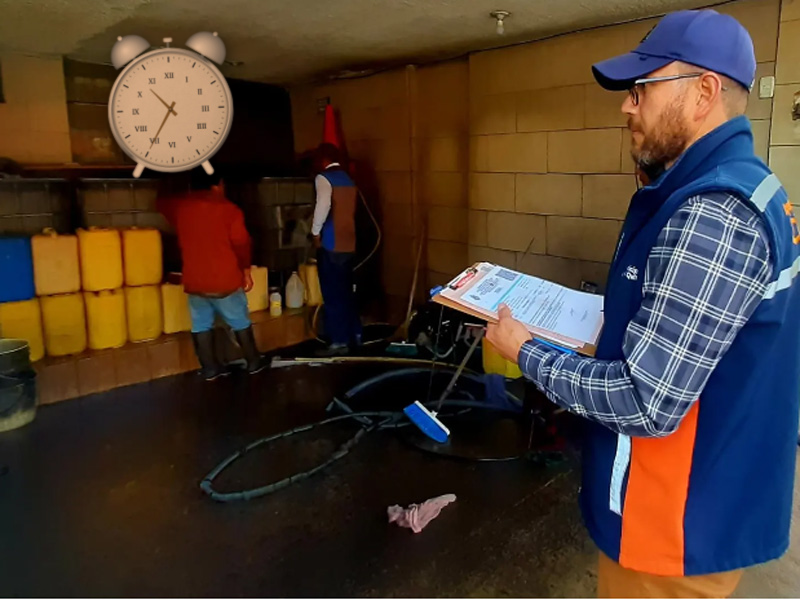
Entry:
10:35
